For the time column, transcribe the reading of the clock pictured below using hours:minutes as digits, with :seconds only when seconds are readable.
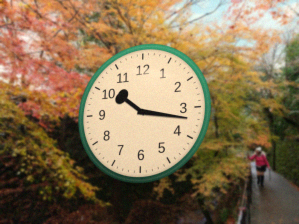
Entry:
10:17
